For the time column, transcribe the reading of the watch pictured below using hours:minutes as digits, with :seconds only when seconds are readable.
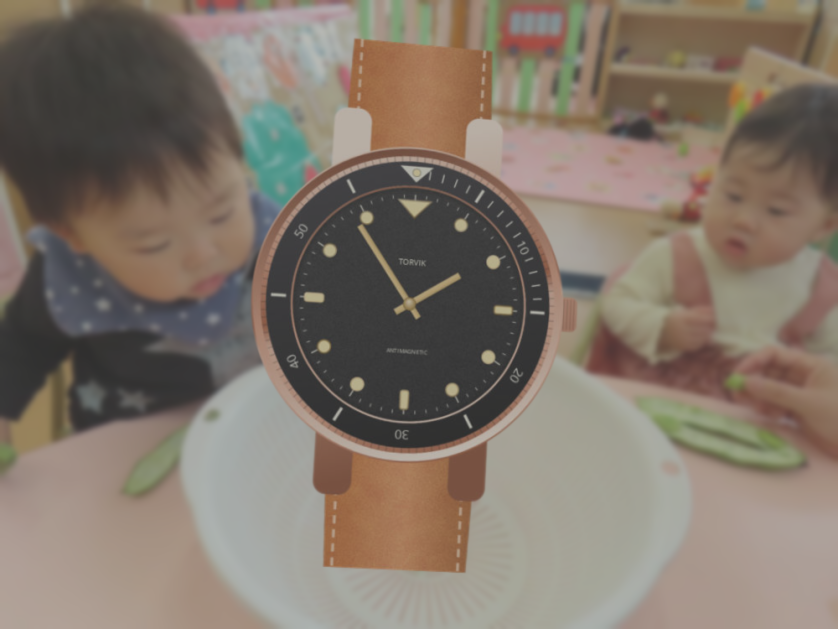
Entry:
1:54
